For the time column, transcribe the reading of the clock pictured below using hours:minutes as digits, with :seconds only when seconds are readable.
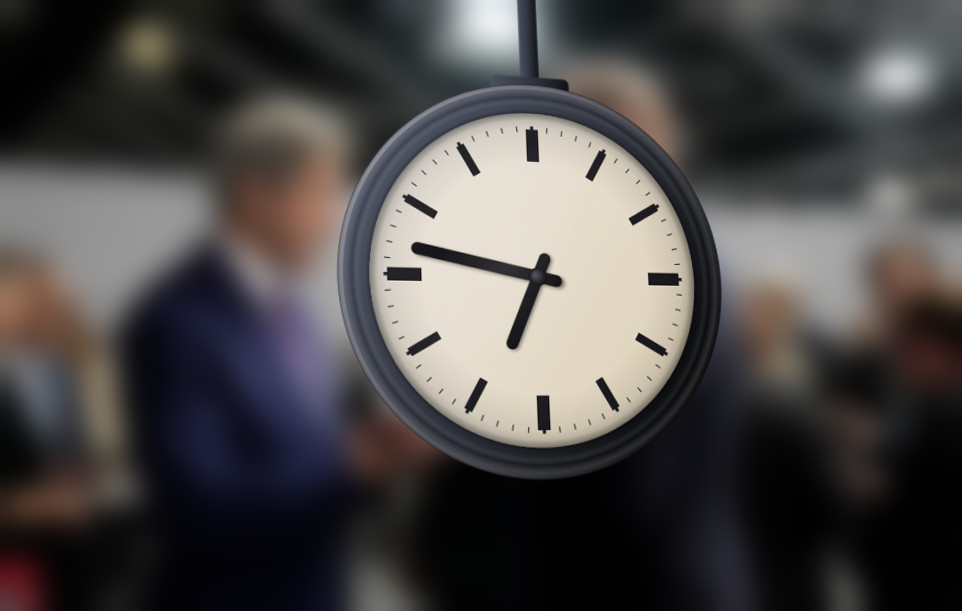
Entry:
6:47
